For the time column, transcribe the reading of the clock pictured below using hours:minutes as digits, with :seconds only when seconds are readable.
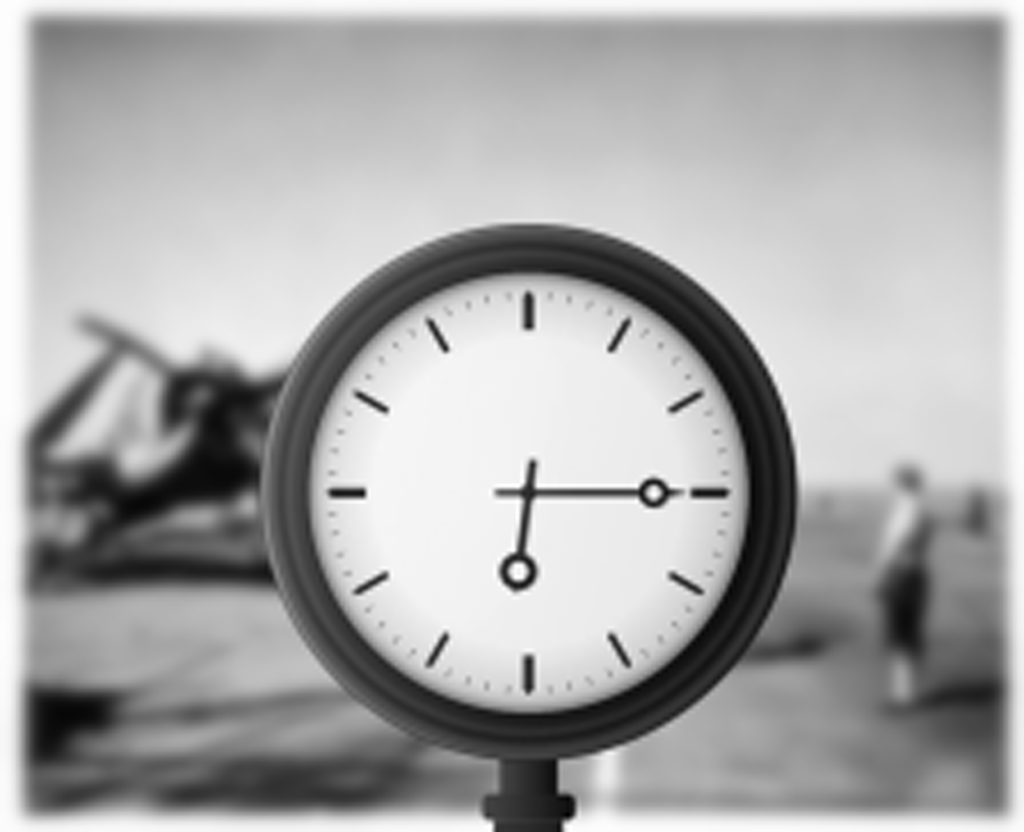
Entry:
6:15
